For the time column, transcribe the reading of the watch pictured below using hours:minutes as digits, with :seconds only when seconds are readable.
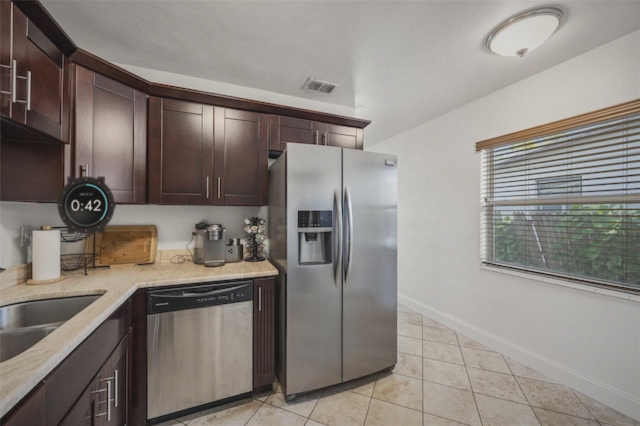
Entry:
0:42
